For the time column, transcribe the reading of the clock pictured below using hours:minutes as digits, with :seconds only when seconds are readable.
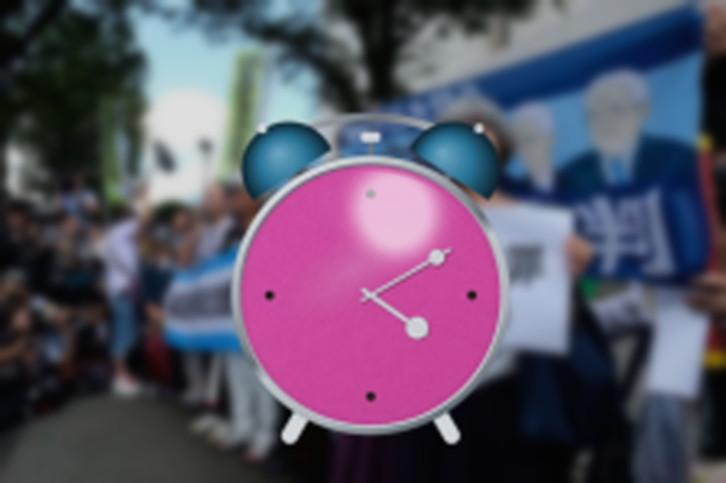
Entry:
4:10
